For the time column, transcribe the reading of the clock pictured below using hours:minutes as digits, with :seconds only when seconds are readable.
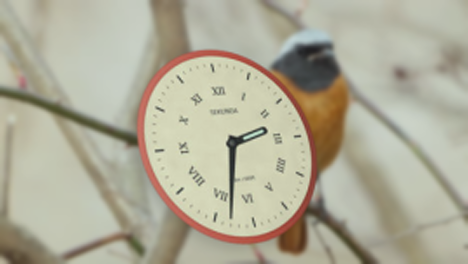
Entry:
2:33
